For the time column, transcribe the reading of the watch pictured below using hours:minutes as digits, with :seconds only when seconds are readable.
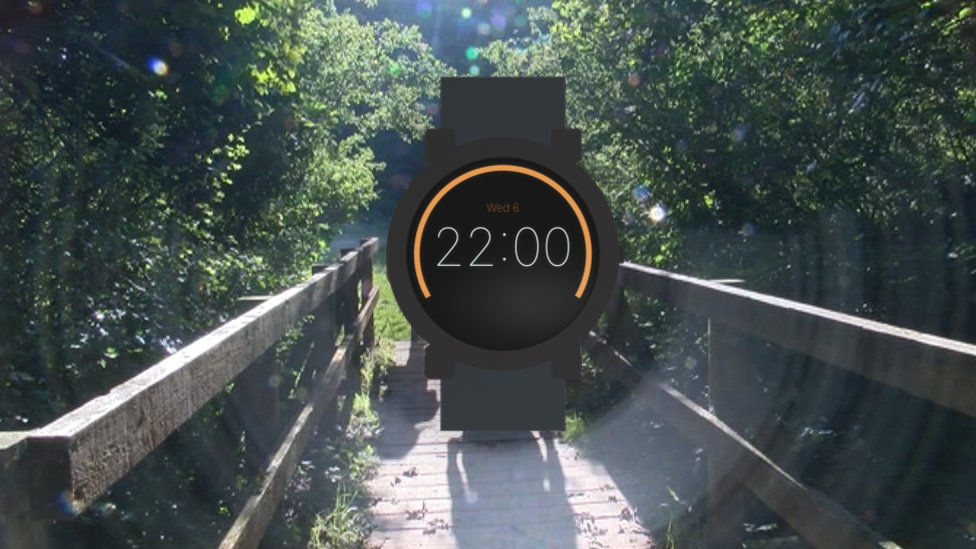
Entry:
22:00
